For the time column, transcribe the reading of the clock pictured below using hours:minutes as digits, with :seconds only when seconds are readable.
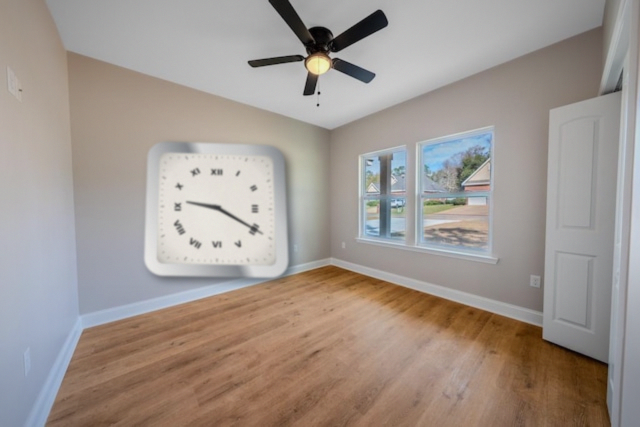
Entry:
9:20
